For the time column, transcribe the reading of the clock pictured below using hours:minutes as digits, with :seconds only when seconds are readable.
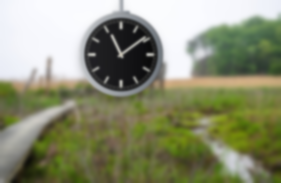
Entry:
11:09
